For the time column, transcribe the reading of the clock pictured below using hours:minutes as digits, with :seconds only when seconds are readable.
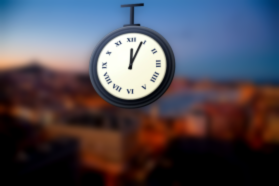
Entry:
12:04
